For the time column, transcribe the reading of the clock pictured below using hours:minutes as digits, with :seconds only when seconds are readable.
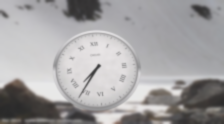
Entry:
7:36
